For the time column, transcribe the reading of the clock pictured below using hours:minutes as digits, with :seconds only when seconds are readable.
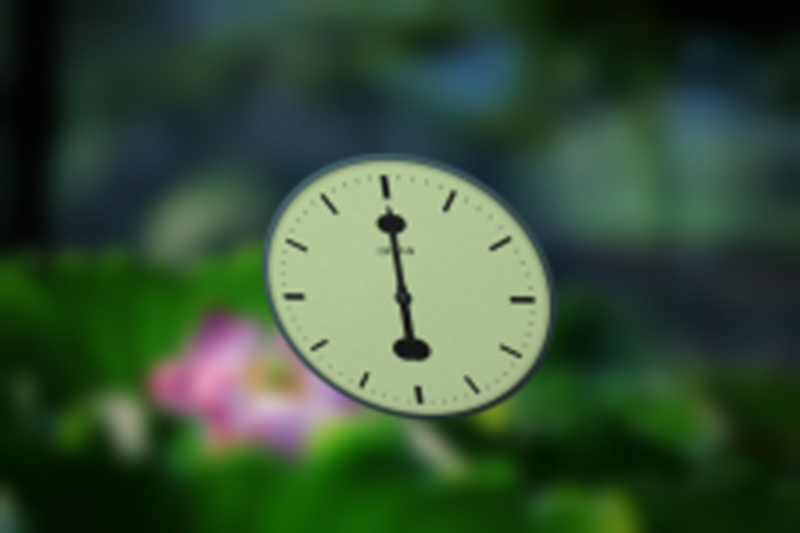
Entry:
6:00
